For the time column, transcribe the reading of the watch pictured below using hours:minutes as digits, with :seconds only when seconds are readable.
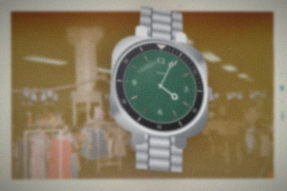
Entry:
4:04
